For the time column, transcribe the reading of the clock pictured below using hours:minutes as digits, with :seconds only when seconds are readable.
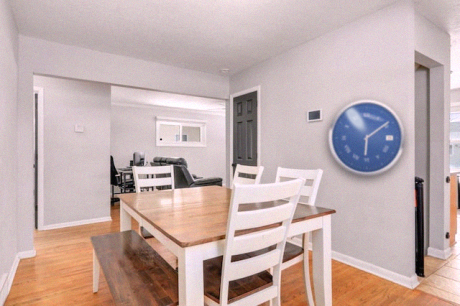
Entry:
6:09
